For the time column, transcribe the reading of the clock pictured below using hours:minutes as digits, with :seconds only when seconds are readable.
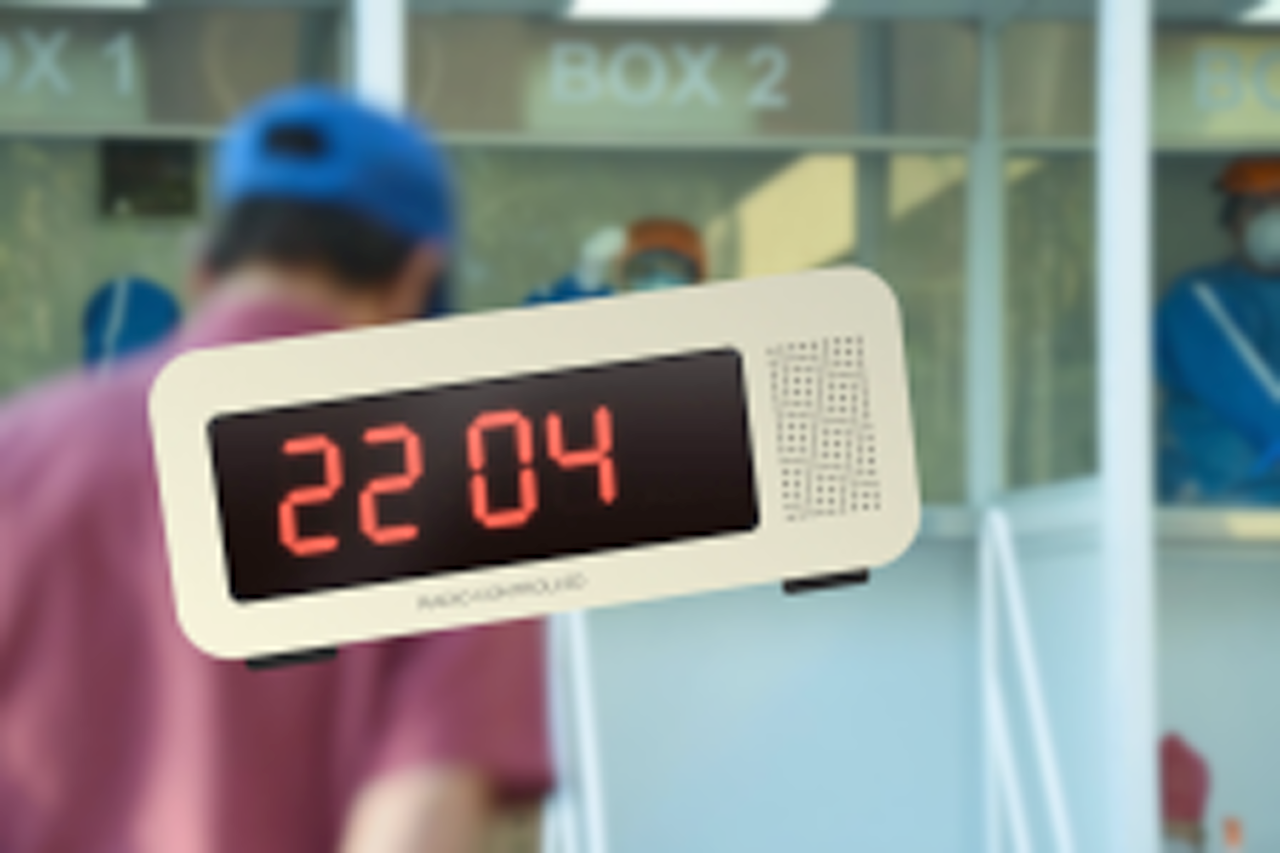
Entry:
22:04
